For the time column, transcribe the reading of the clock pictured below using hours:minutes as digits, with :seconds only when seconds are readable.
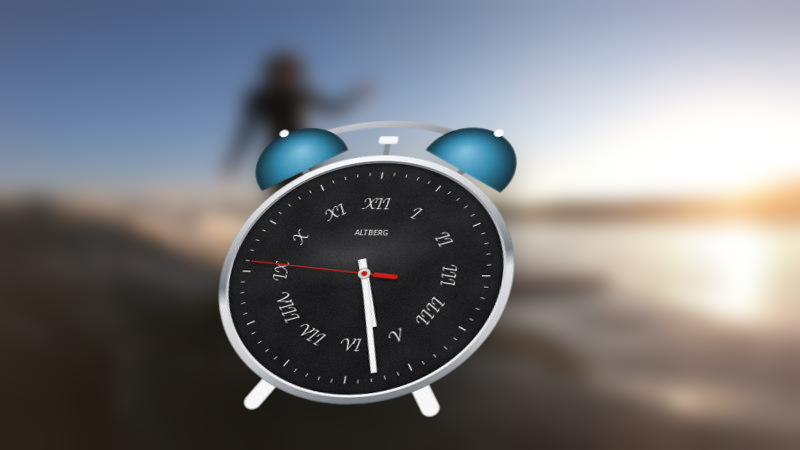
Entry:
5:27:46
